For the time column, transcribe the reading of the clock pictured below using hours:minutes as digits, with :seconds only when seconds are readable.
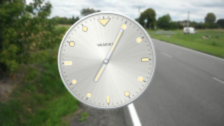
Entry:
7:05
